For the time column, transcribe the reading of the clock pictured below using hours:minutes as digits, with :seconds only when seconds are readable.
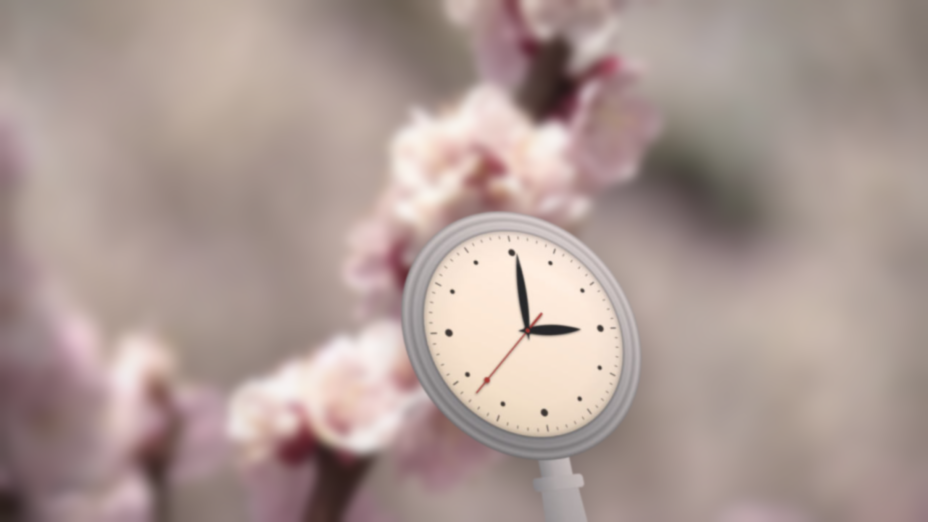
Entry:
3:00:38
